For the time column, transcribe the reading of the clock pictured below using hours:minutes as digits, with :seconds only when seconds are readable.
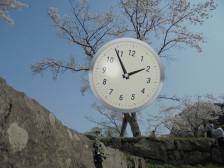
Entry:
1:54
